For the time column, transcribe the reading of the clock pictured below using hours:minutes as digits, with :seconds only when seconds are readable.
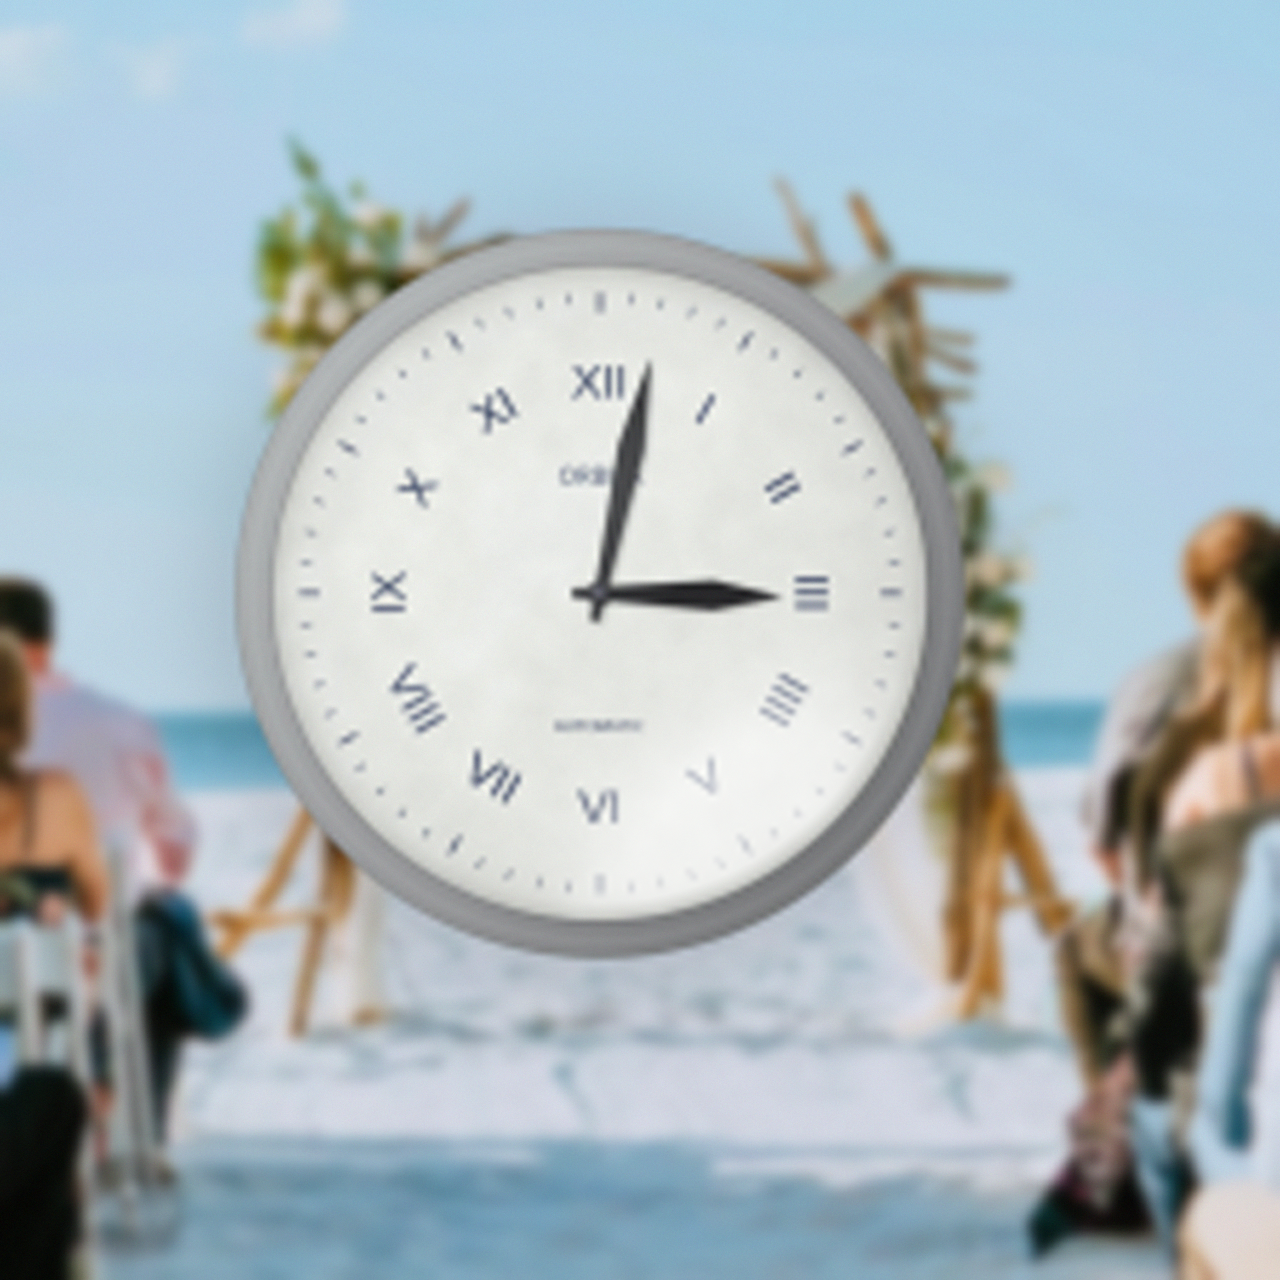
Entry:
3:02
